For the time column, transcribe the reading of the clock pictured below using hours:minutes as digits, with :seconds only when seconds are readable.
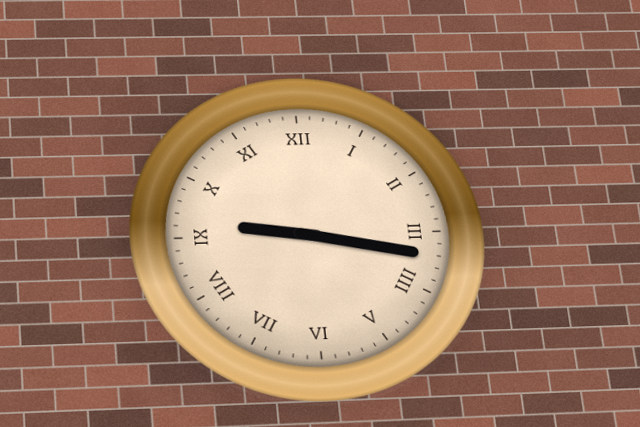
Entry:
9:17
